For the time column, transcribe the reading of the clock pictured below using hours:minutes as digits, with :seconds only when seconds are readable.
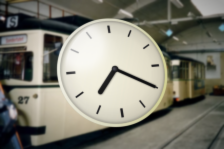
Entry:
7:20
